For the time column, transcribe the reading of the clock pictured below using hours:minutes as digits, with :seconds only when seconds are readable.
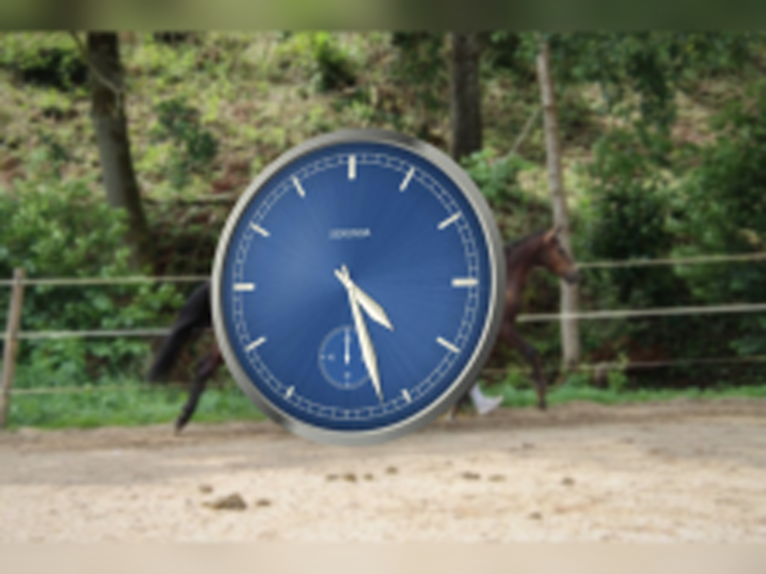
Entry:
4:27
